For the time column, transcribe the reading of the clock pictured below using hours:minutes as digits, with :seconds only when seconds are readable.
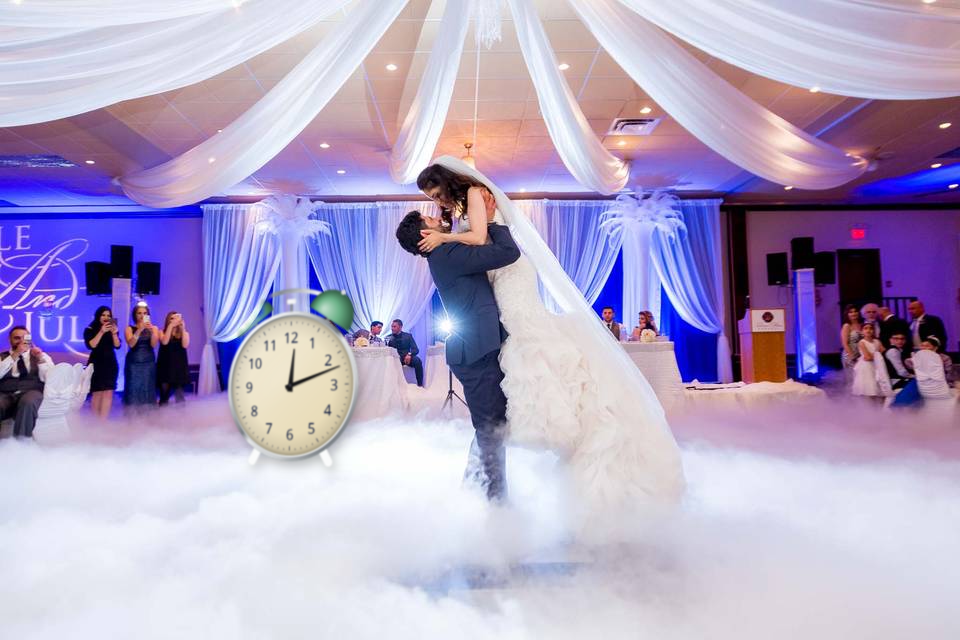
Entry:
12:12
